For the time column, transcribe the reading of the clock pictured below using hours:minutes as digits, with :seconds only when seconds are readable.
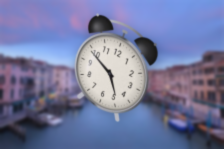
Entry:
4:49
